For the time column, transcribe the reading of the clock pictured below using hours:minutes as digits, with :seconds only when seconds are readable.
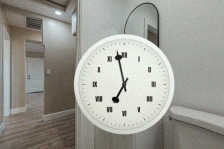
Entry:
6:58
